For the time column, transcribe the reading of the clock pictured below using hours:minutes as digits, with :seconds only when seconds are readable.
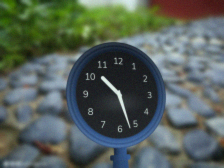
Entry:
10:27
